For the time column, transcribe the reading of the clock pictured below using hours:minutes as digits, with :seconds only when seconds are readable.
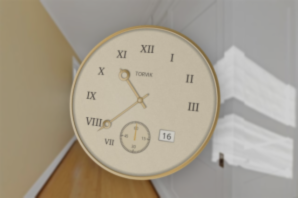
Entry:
10:38
